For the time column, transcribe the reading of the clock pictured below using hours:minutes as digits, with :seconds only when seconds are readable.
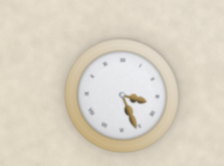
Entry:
3:26
